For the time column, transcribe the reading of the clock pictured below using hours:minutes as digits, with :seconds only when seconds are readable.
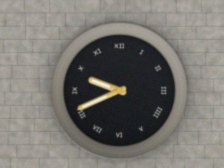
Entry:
9:41
